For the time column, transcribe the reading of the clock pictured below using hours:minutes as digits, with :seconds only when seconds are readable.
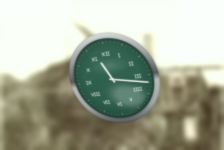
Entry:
11:17
